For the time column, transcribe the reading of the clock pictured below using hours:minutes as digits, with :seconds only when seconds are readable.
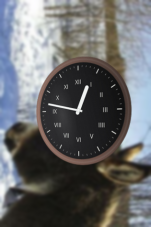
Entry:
12:47
